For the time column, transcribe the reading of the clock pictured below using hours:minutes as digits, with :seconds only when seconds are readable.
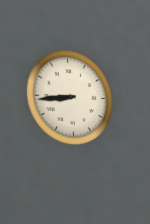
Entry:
8:44
